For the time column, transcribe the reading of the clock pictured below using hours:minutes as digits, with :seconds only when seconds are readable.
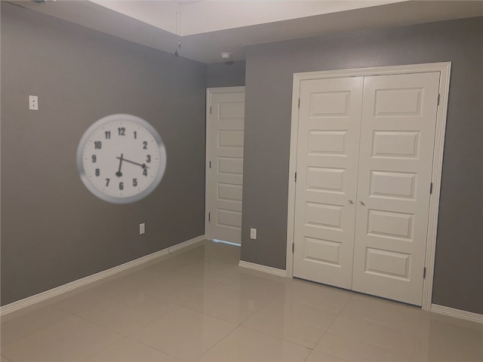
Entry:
6:18
